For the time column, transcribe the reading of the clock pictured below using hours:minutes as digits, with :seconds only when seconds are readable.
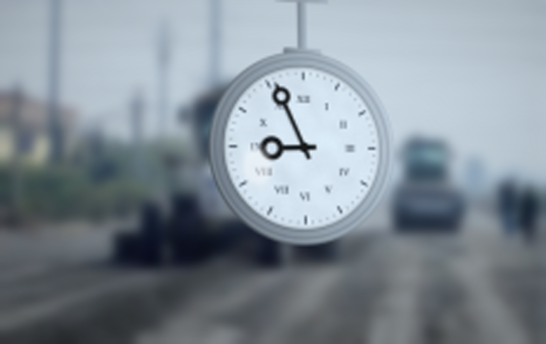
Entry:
8:56
